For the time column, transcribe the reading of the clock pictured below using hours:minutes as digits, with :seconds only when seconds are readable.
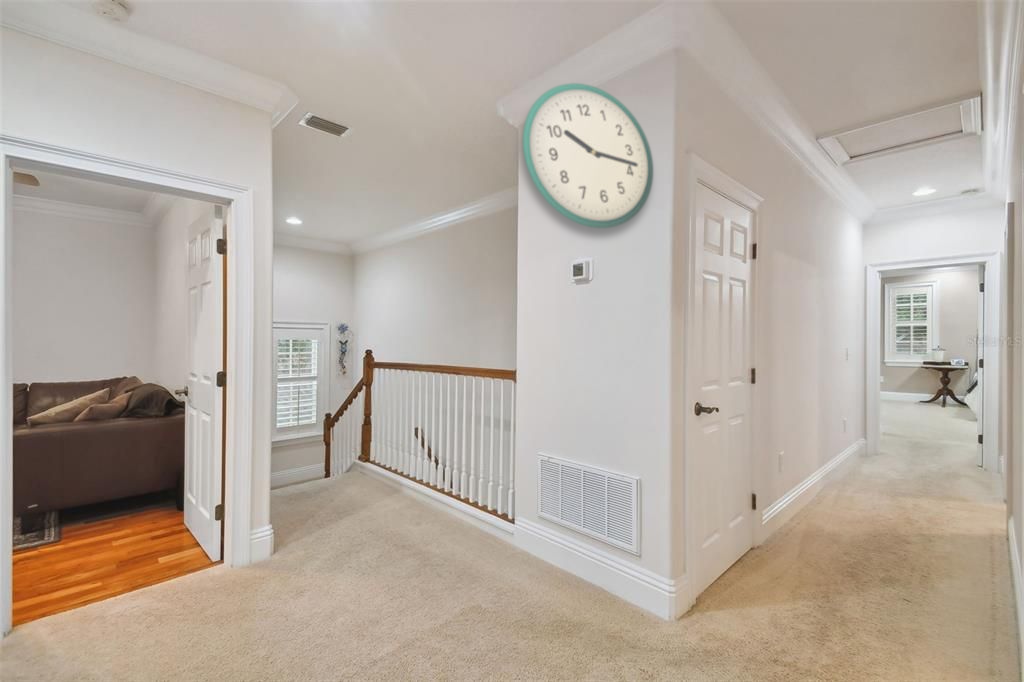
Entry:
10:18
